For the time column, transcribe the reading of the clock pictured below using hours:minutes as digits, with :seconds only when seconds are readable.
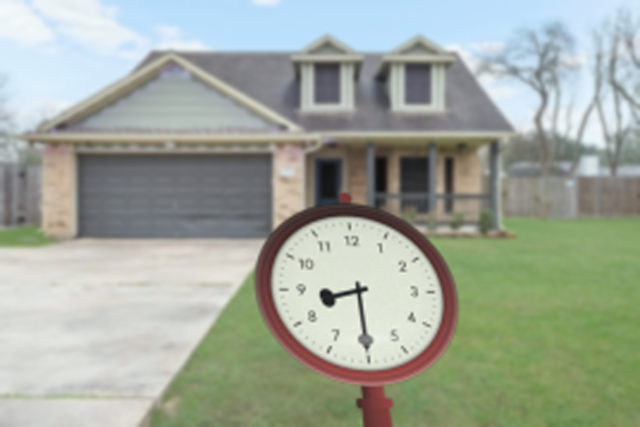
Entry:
8:30
